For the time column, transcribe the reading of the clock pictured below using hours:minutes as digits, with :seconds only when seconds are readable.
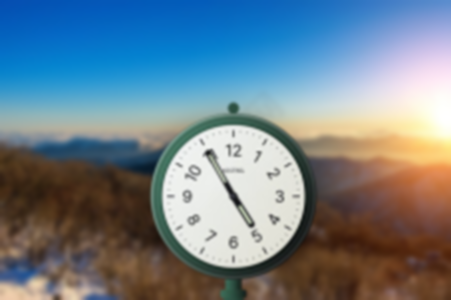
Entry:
4:55
